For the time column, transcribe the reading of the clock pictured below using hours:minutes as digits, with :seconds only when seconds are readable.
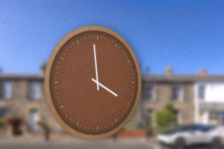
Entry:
3:59
